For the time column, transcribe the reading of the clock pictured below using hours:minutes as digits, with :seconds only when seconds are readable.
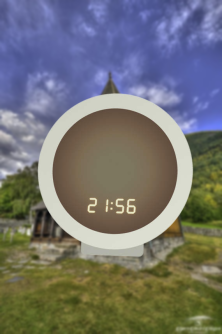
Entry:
21:56
